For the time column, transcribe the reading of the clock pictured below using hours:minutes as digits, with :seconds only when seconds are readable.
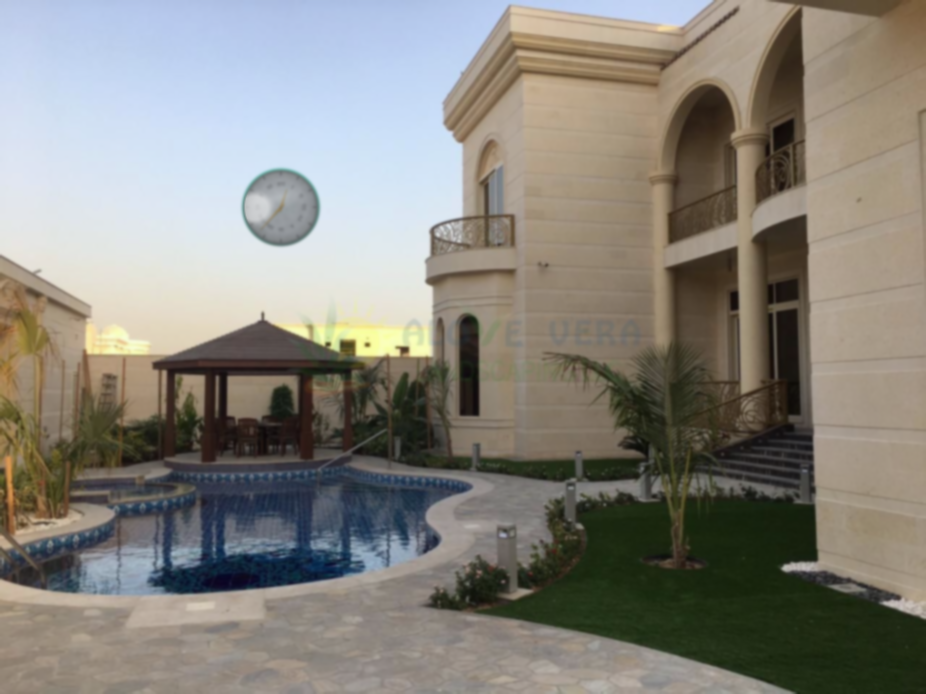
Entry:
12:37
